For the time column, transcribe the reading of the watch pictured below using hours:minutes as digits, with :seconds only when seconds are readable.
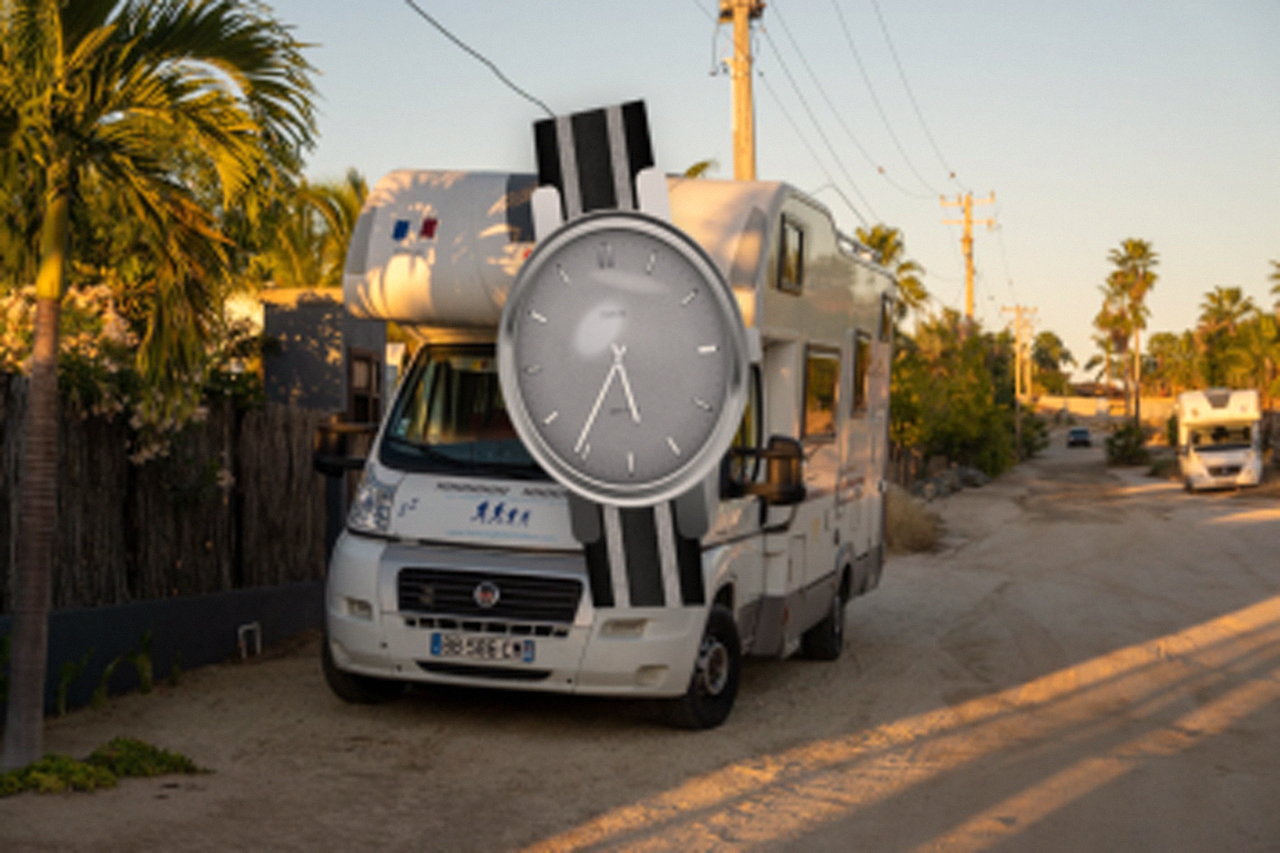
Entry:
5:36
